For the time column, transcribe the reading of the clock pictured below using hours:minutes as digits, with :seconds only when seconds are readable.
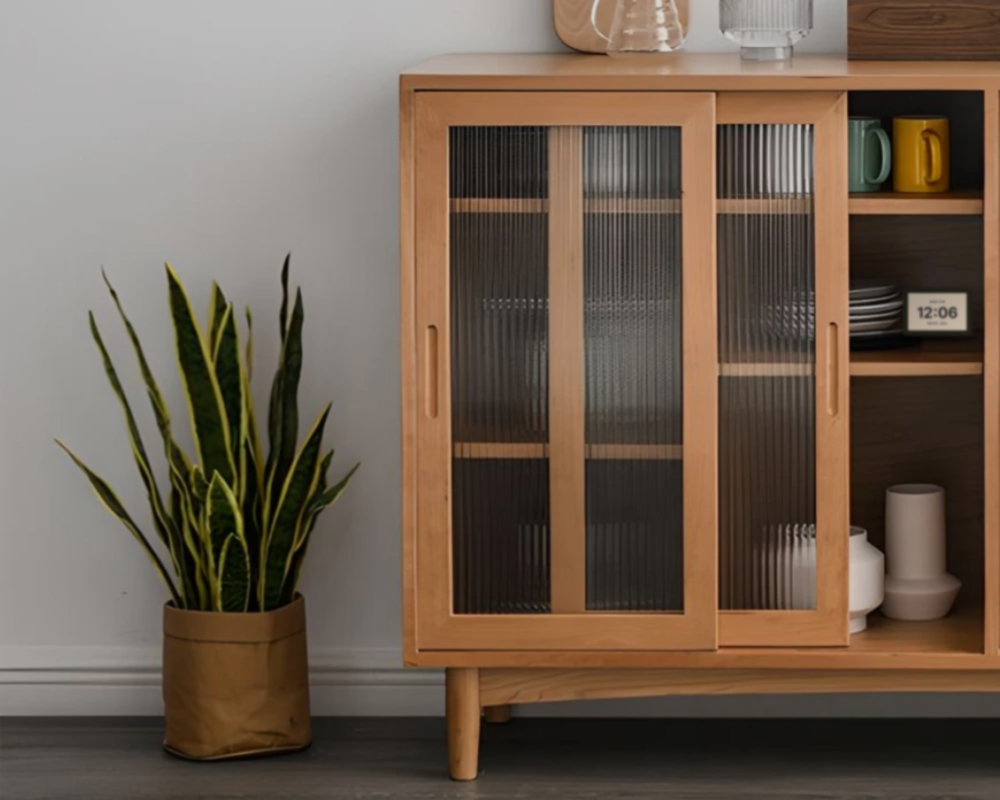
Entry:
12:06
